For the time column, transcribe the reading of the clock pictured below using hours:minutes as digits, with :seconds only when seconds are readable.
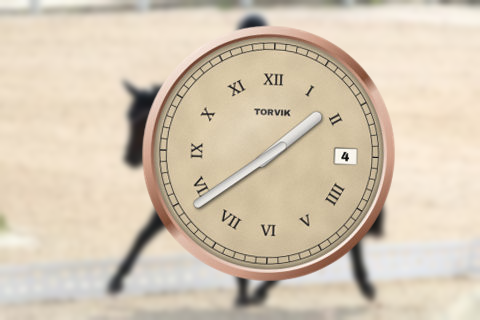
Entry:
1:39
